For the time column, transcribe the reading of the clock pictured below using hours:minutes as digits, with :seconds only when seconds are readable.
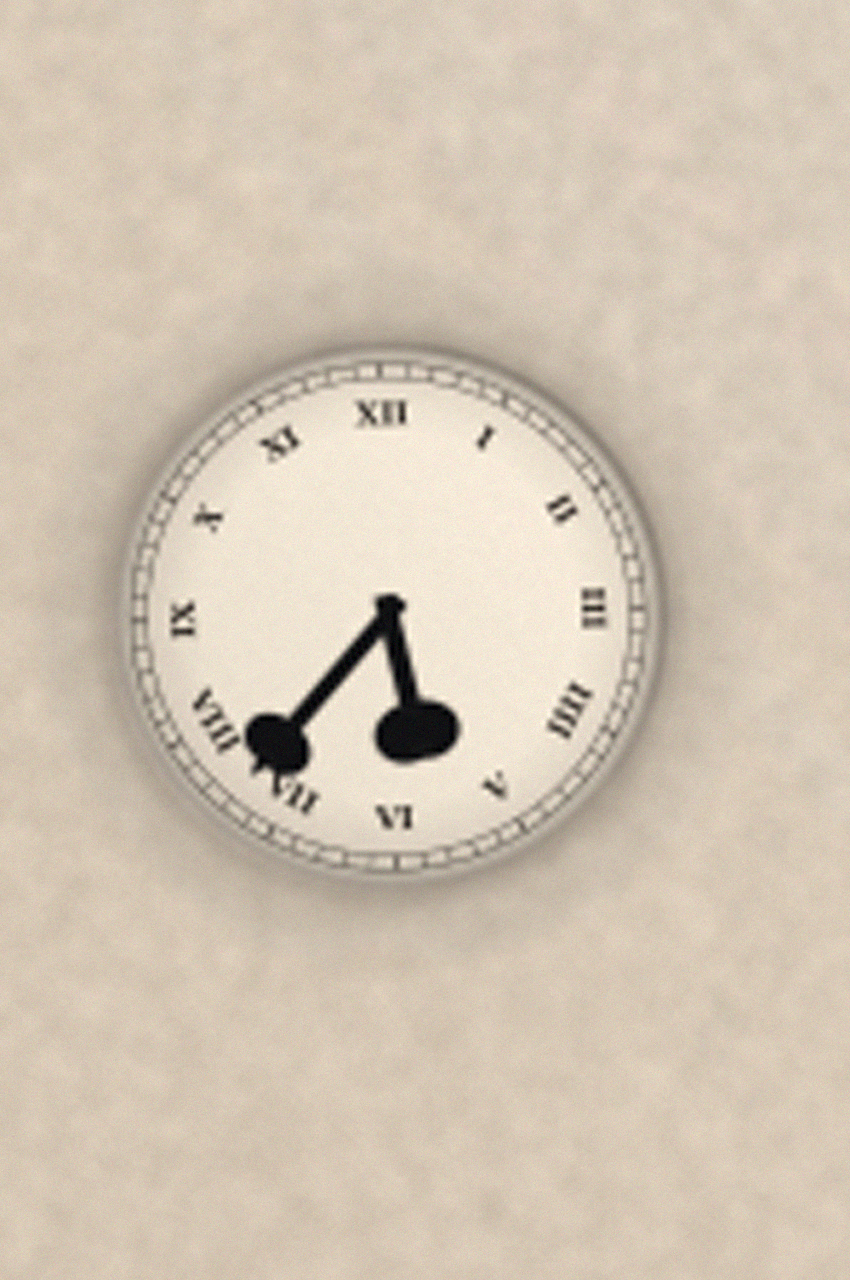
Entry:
5:37
